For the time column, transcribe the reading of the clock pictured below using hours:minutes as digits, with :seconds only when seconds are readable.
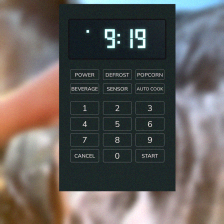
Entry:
9:19
